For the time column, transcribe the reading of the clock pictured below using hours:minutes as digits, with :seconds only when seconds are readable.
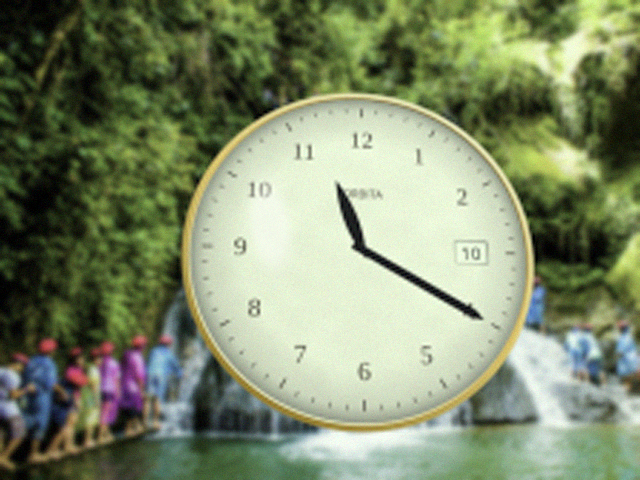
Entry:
11:20
